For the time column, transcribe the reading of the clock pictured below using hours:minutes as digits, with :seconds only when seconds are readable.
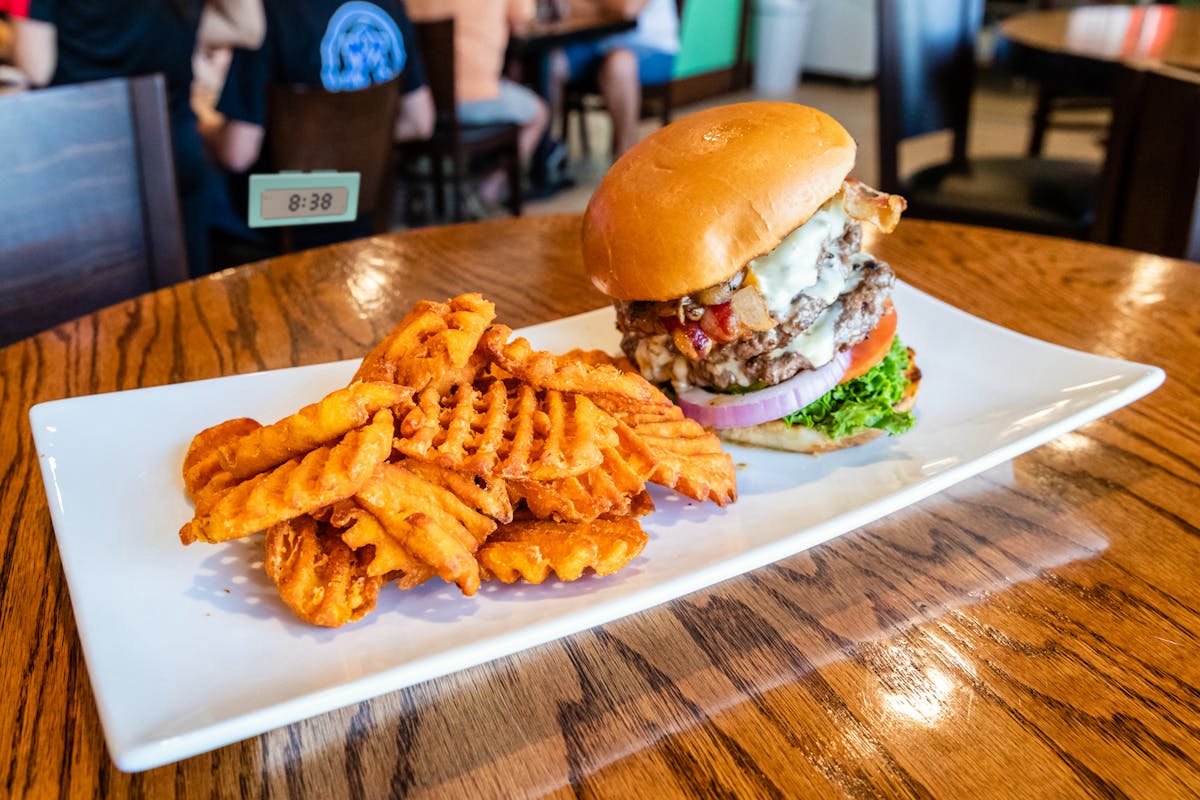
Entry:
8:38
